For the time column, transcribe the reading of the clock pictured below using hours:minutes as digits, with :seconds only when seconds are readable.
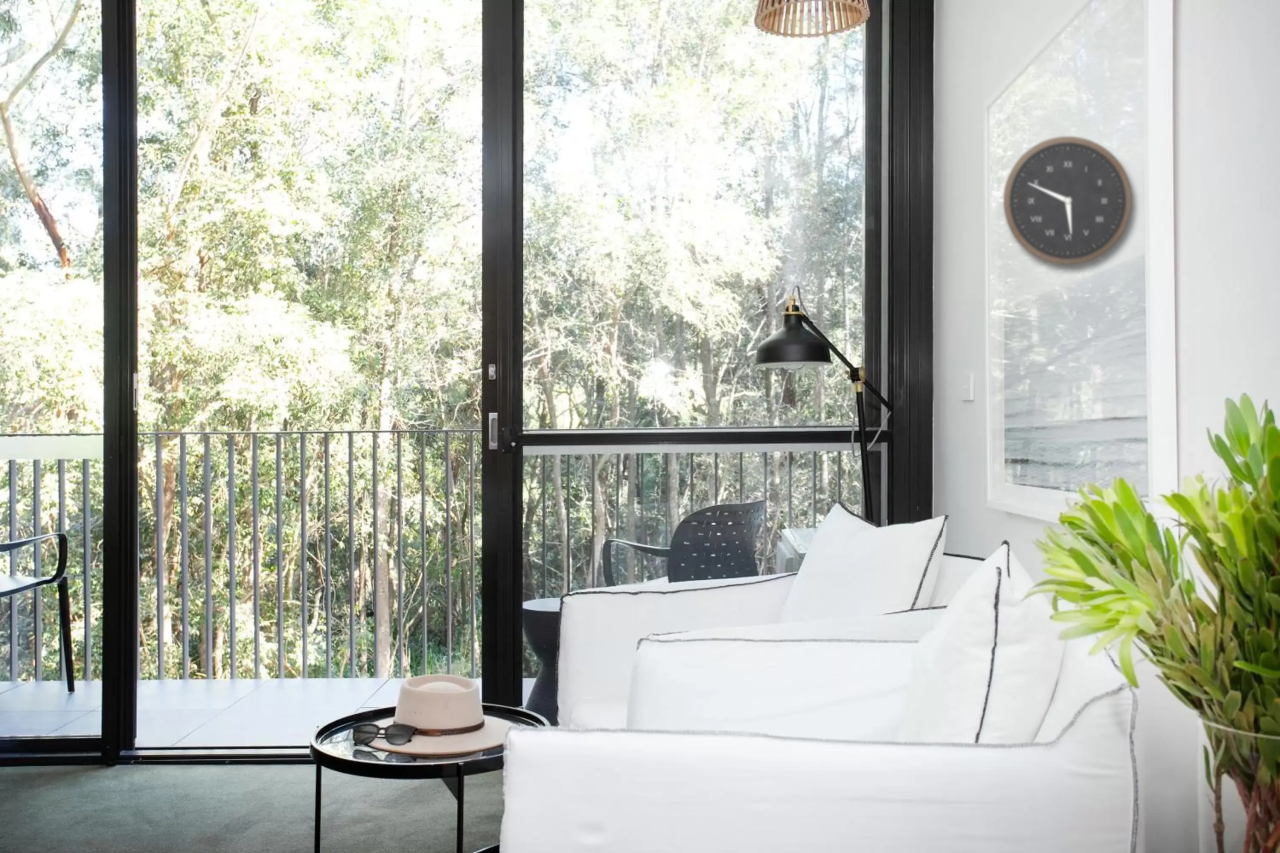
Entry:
5:49
